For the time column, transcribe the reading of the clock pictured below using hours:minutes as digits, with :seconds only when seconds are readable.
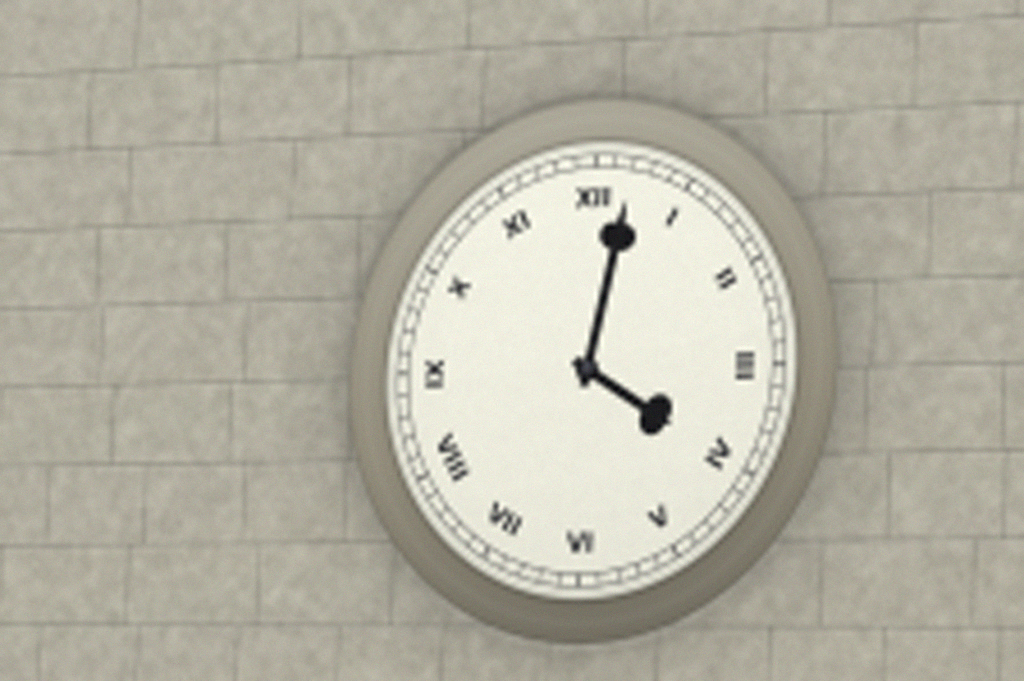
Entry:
4:02
